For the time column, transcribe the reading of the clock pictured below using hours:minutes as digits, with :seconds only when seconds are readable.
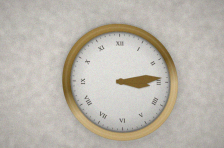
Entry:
3:14
